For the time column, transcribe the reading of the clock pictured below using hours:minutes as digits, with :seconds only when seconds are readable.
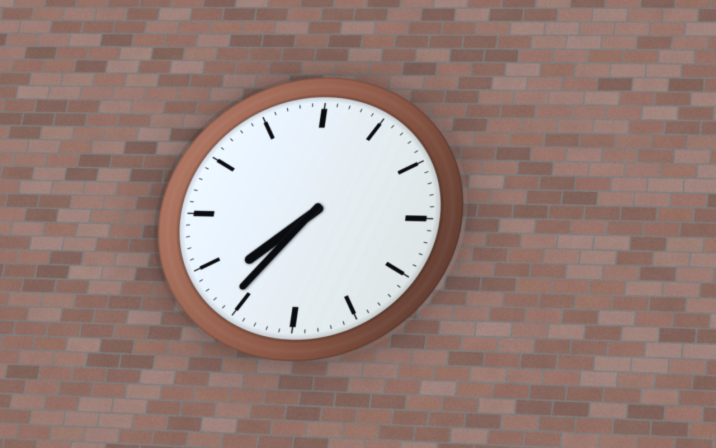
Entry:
7:36
